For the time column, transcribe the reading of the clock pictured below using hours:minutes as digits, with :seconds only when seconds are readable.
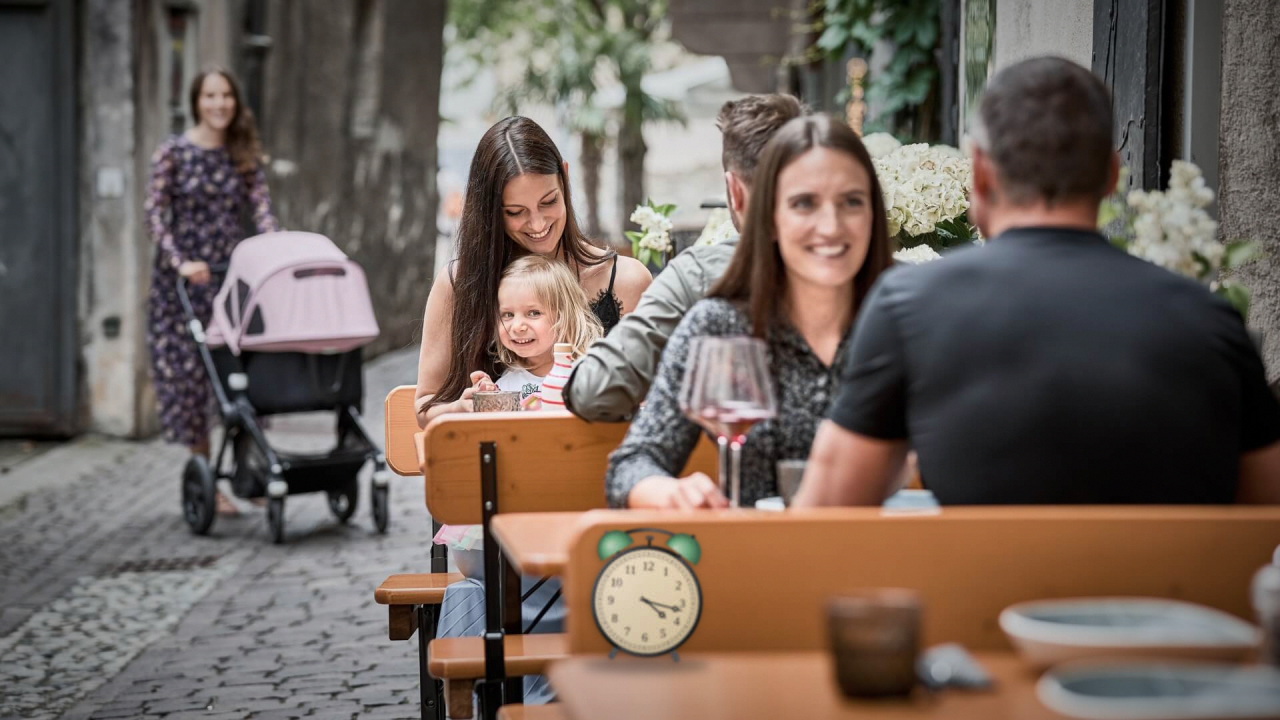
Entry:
4:17
